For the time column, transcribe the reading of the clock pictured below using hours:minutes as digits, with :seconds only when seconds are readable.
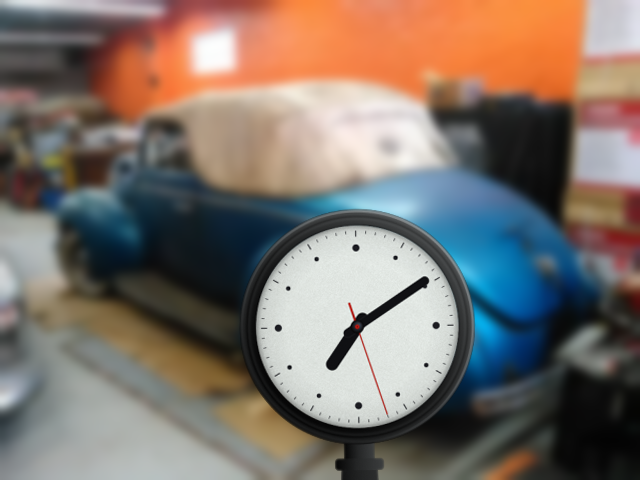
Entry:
7:09:27
